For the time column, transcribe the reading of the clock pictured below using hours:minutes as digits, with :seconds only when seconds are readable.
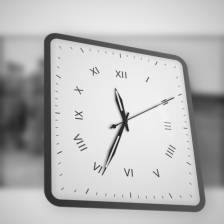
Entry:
11:34:10
